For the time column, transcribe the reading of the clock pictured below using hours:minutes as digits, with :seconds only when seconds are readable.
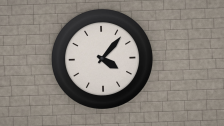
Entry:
4:07
